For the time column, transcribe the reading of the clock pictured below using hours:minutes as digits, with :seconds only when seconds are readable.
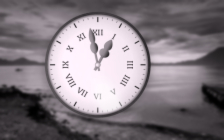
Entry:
12:58
